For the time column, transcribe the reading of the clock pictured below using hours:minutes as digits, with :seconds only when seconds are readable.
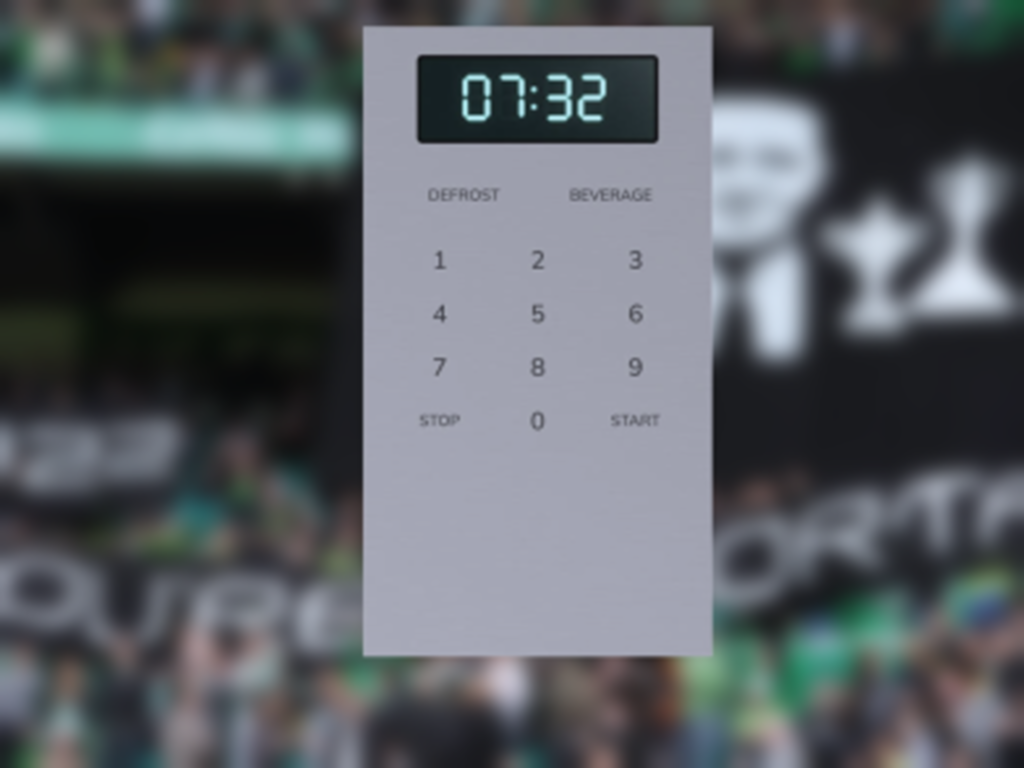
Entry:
7:32
